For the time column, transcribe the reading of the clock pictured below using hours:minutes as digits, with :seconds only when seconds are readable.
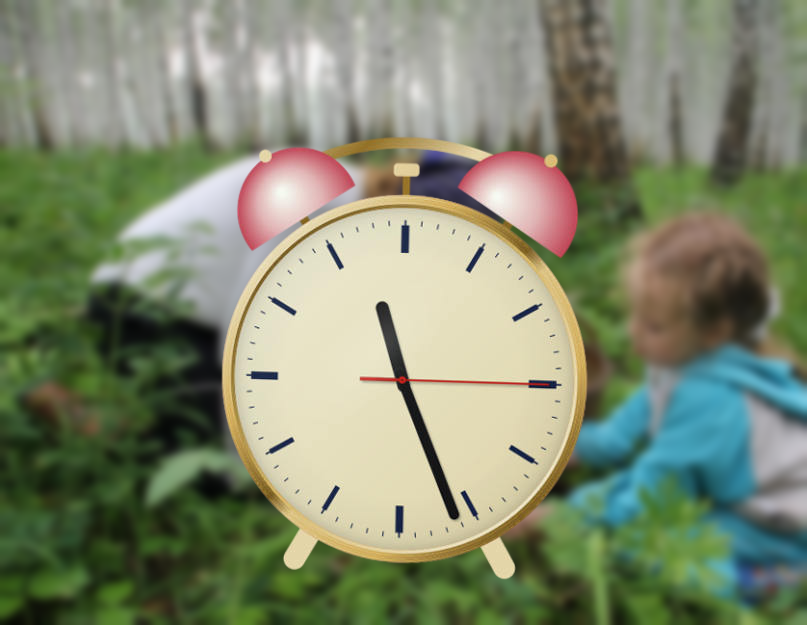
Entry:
11:26:15
